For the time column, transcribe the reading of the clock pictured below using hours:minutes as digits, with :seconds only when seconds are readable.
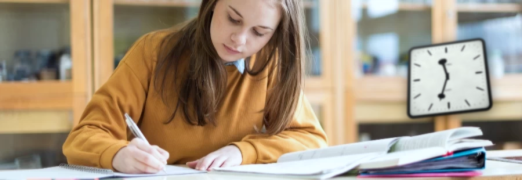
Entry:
11:33
